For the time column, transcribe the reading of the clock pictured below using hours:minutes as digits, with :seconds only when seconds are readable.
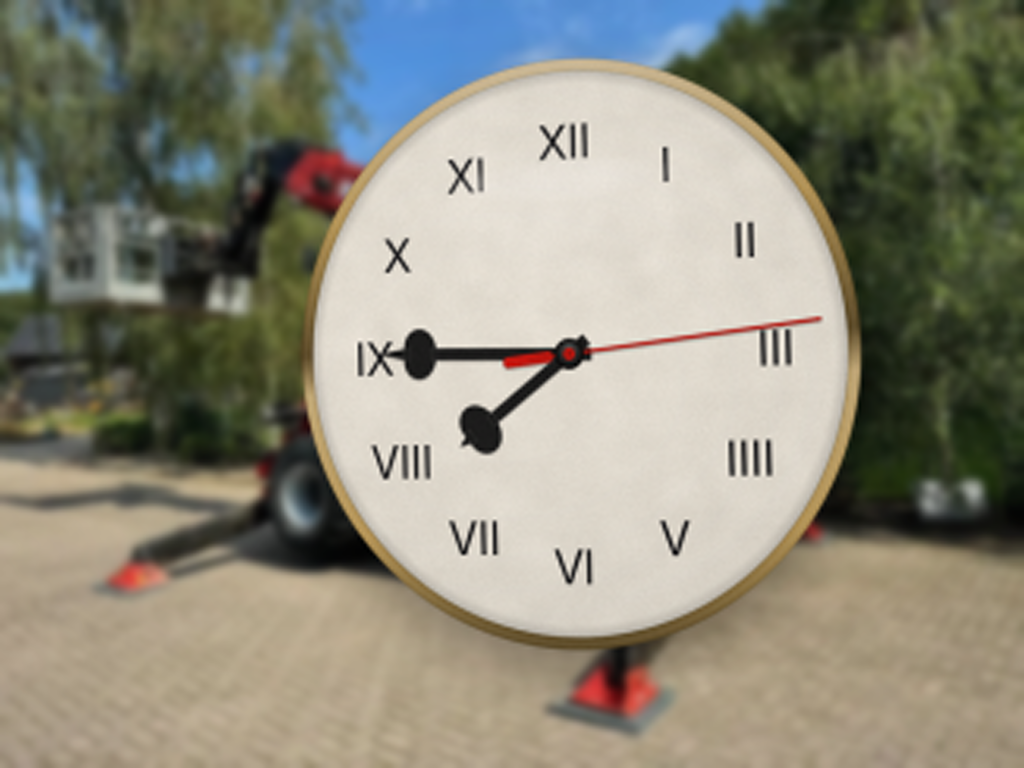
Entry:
7:45:14
